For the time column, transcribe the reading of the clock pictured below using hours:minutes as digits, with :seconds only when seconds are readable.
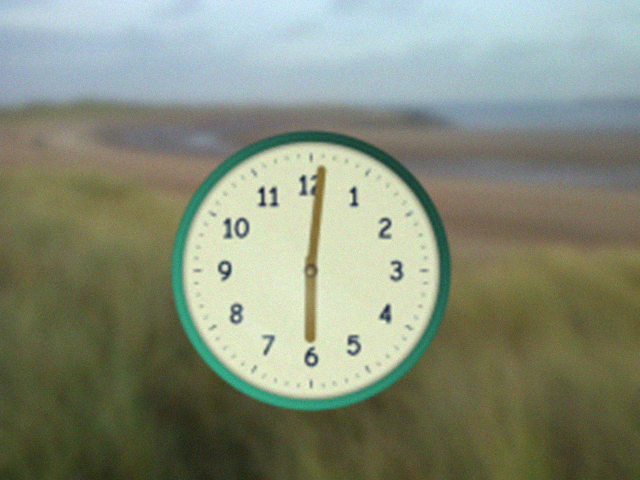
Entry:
6:01
